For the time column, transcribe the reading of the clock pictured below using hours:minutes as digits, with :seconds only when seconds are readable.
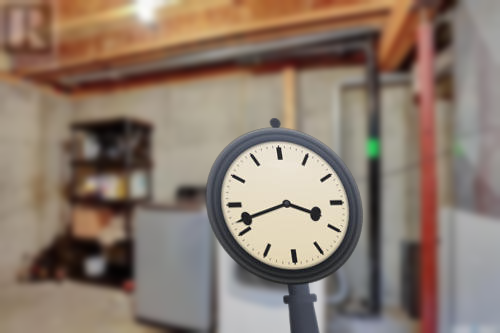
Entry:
3:42
